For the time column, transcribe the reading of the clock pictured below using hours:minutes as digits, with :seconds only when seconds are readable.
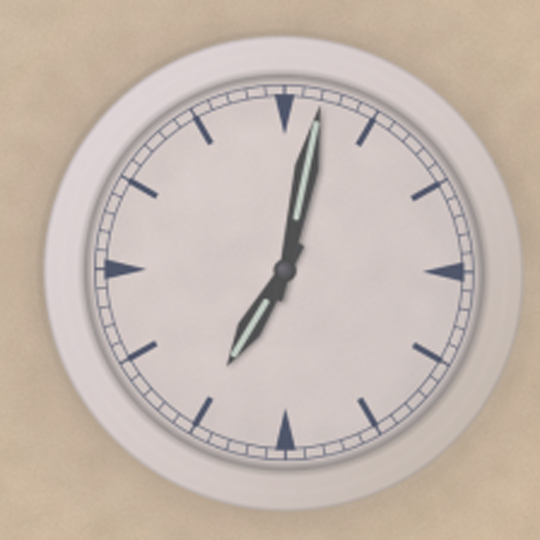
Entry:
7:02
